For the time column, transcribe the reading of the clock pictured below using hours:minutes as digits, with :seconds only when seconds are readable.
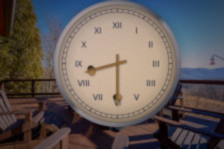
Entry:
8:30
